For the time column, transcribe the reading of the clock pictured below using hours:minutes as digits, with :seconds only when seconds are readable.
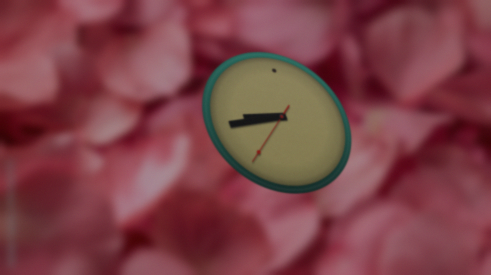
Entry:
8:42:36
